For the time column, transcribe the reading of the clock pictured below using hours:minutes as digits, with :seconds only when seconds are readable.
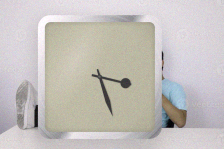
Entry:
3:27
